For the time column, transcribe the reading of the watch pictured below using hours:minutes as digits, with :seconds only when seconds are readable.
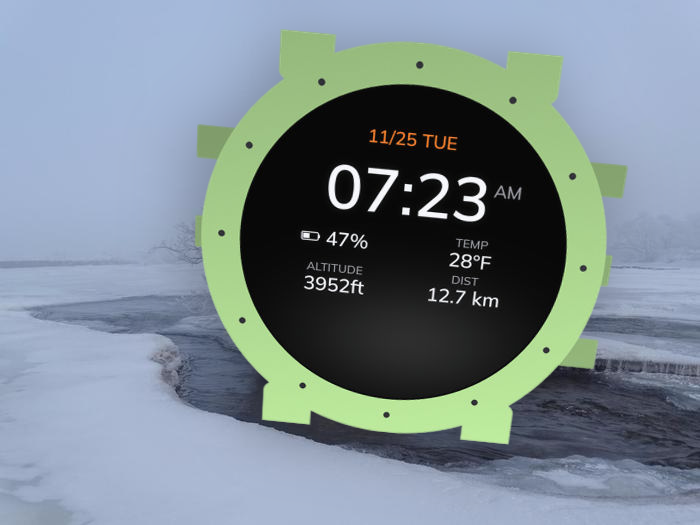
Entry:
7:23
